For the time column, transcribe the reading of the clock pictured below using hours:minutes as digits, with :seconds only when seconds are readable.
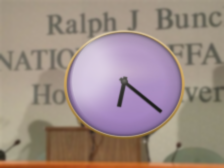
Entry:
6:22
